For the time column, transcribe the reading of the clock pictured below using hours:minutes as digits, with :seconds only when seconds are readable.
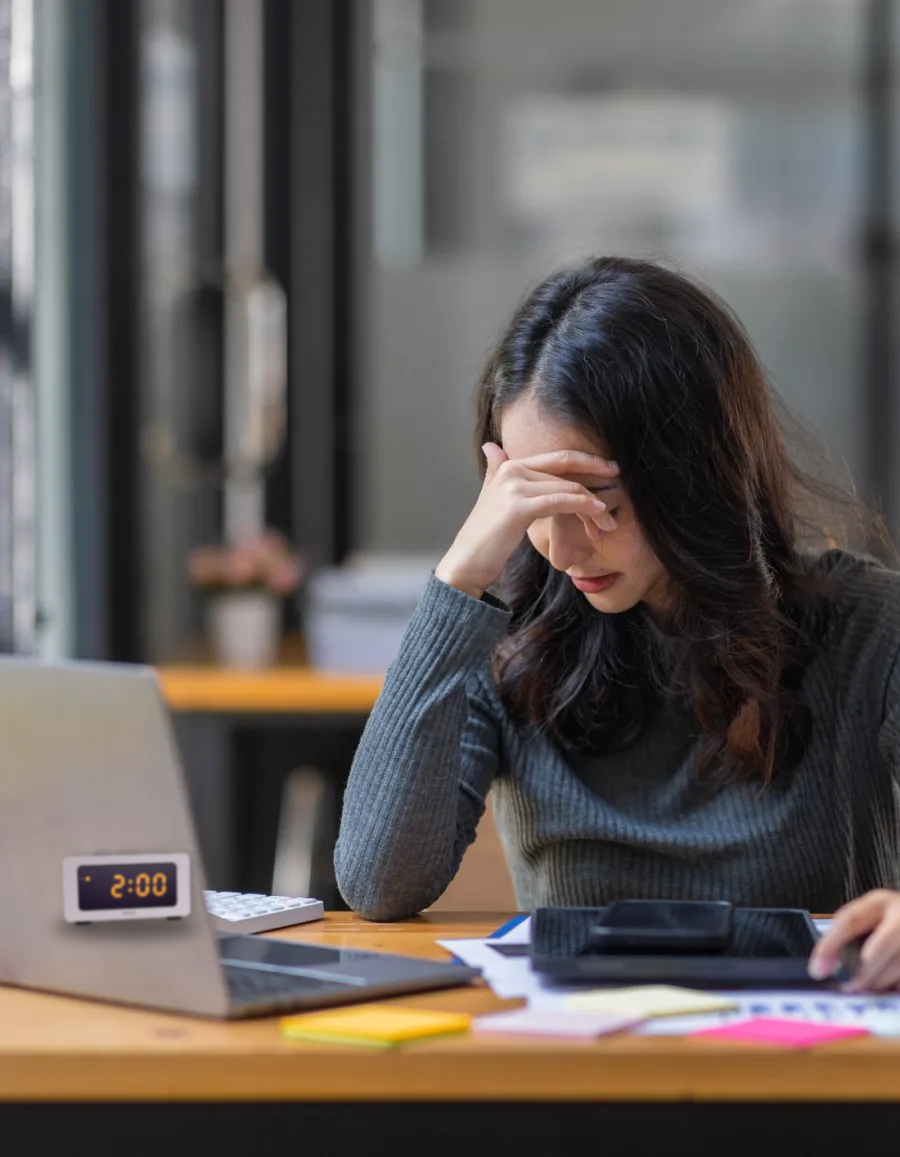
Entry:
2:00
